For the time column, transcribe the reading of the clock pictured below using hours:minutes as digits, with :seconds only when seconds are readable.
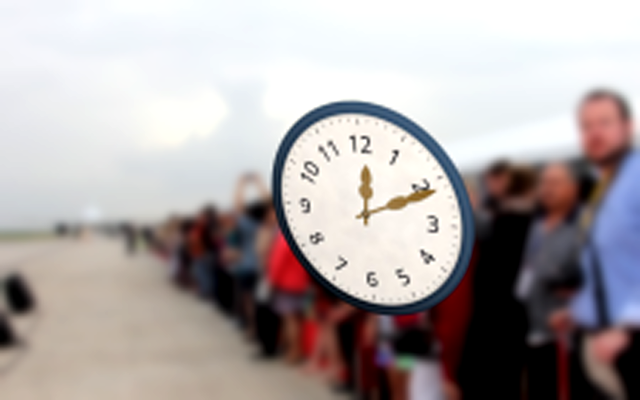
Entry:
12:11
